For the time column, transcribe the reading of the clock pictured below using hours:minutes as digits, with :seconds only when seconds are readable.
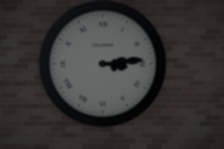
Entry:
3:14
